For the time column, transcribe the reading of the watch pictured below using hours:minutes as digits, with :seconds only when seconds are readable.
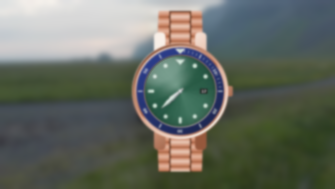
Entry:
7:38
